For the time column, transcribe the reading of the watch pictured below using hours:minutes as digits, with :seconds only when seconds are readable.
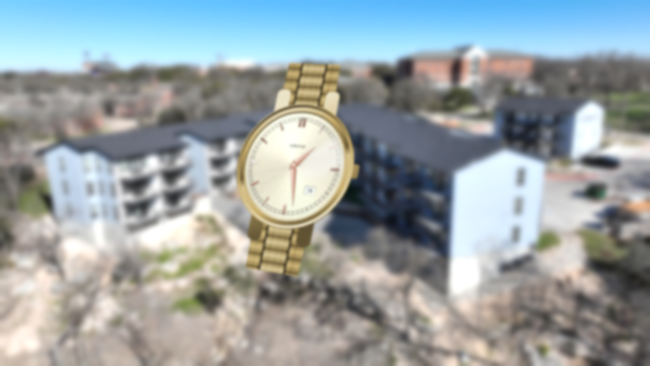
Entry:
1:28
